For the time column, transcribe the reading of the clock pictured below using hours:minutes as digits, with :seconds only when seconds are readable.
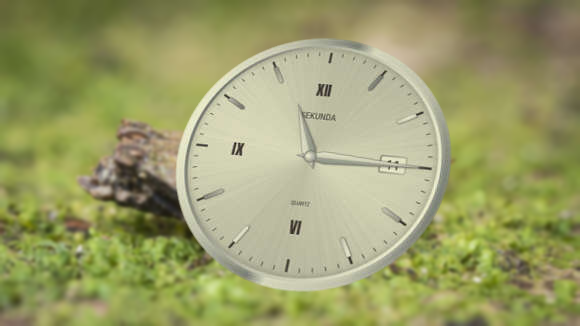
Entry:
11:15
